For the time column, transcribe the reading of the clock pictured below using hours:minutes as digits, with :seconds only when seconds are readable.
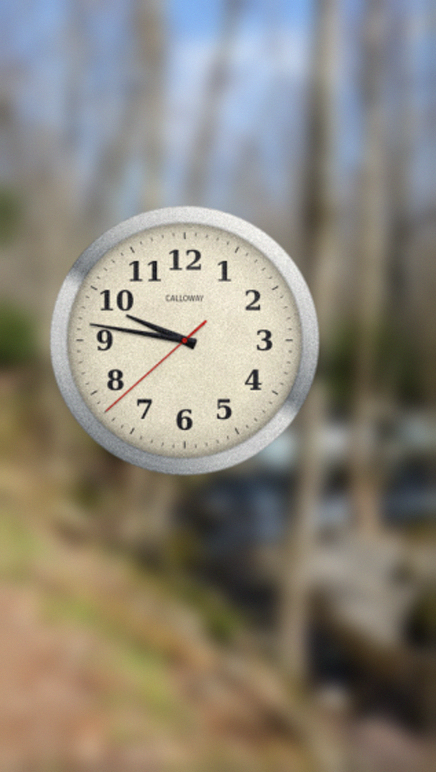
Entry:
9:46:38
